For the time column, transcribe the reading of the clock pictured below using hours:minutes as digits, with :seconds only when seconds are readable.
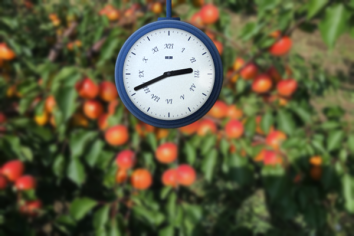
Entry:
2:41
